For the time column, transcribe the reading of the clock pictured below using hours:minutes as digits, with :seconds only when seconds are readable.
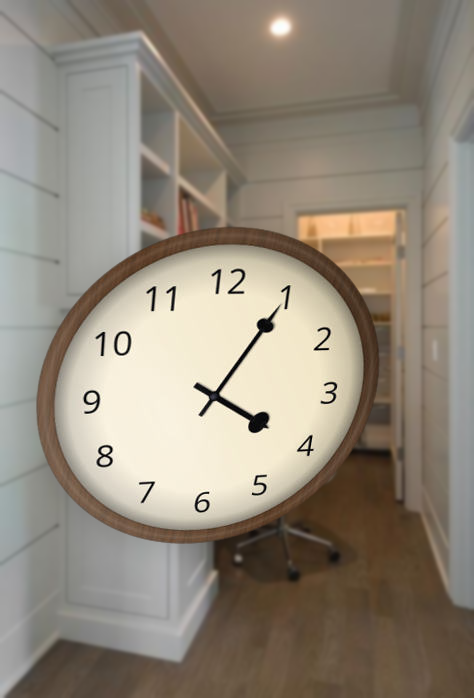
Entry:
4:05
